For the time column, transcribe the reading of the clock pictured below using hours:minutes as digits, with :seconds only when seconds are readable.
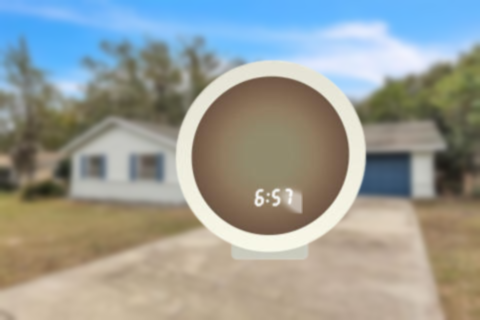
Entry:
6:57
